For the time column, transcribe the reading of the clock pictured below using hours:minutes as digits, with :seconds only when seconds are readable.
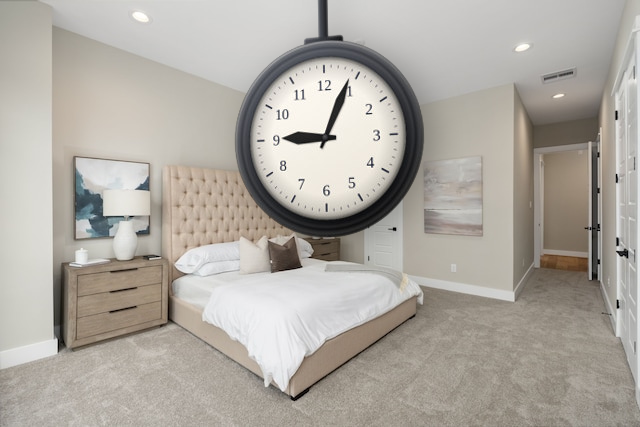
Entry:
9:04
